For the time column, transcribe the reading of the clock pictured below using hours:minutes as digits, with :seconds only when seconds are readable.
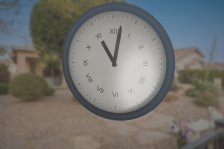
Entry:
11:02
